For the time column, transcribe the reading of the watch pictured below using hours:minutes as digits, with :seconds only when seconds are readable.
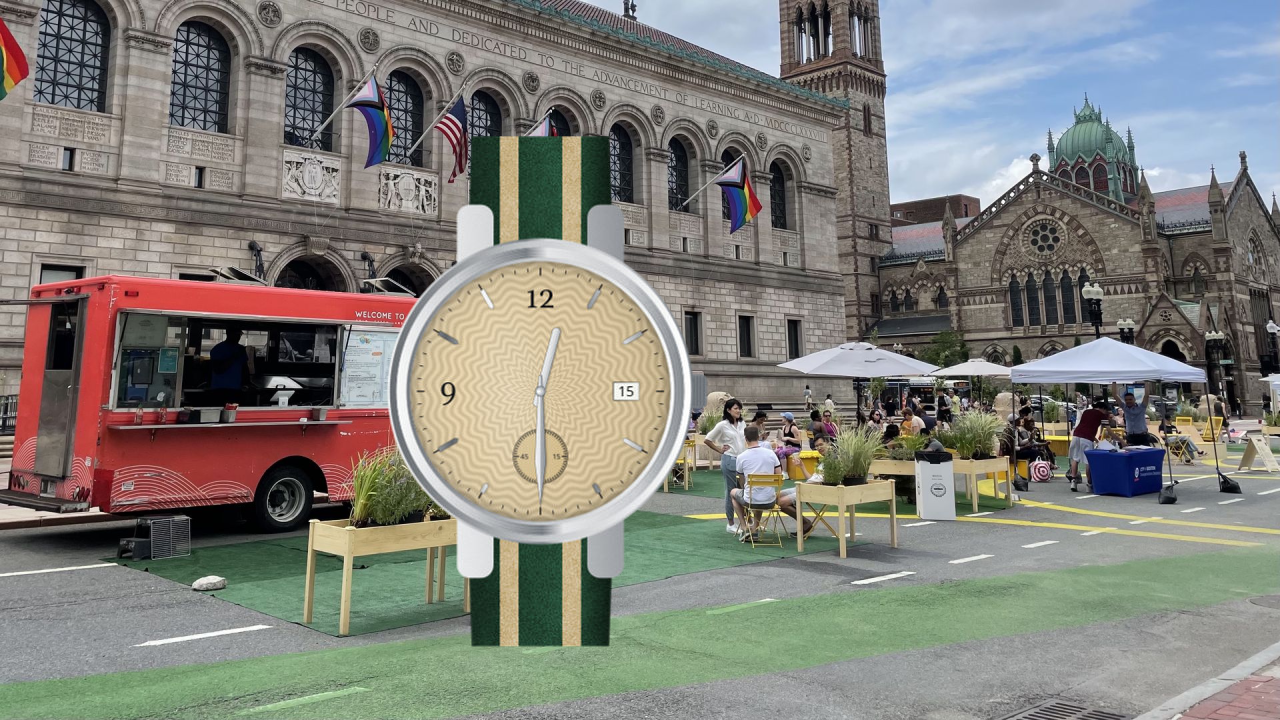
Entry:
12:30
